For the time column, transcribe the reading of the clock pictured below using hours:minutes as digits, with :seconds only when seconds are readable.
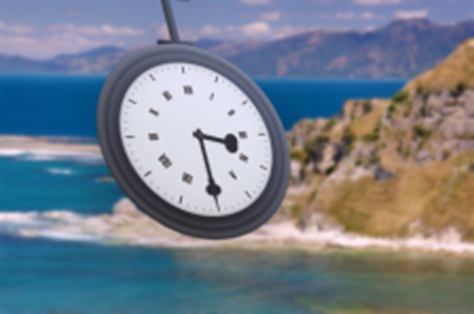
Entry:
3:30
